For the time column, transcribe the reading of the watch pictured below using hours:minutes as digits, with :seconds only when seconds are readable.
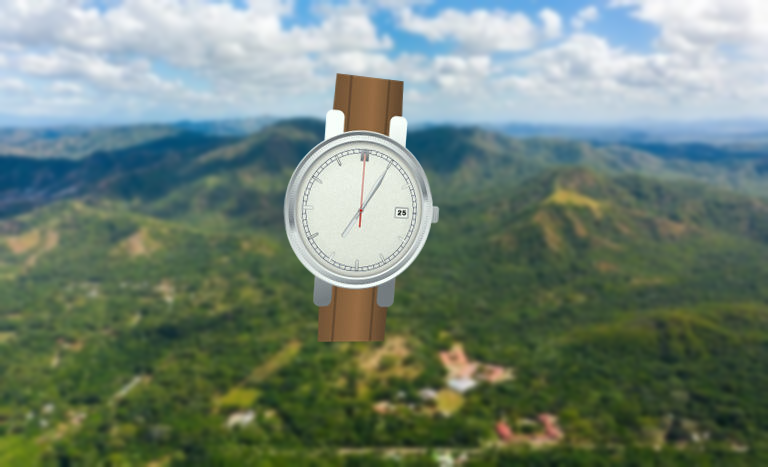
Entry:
7:05:00
